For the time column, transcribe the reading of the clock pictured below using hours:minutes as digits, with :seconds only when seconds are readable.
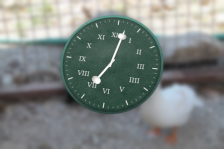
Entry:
7:02
